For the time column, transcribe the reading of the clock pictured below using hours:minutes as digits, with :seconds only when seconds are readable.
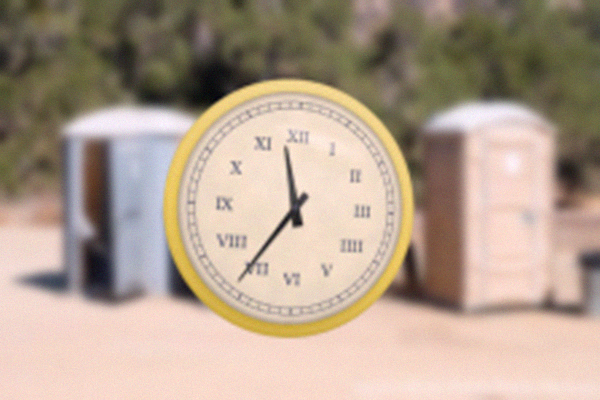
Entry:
11:36
